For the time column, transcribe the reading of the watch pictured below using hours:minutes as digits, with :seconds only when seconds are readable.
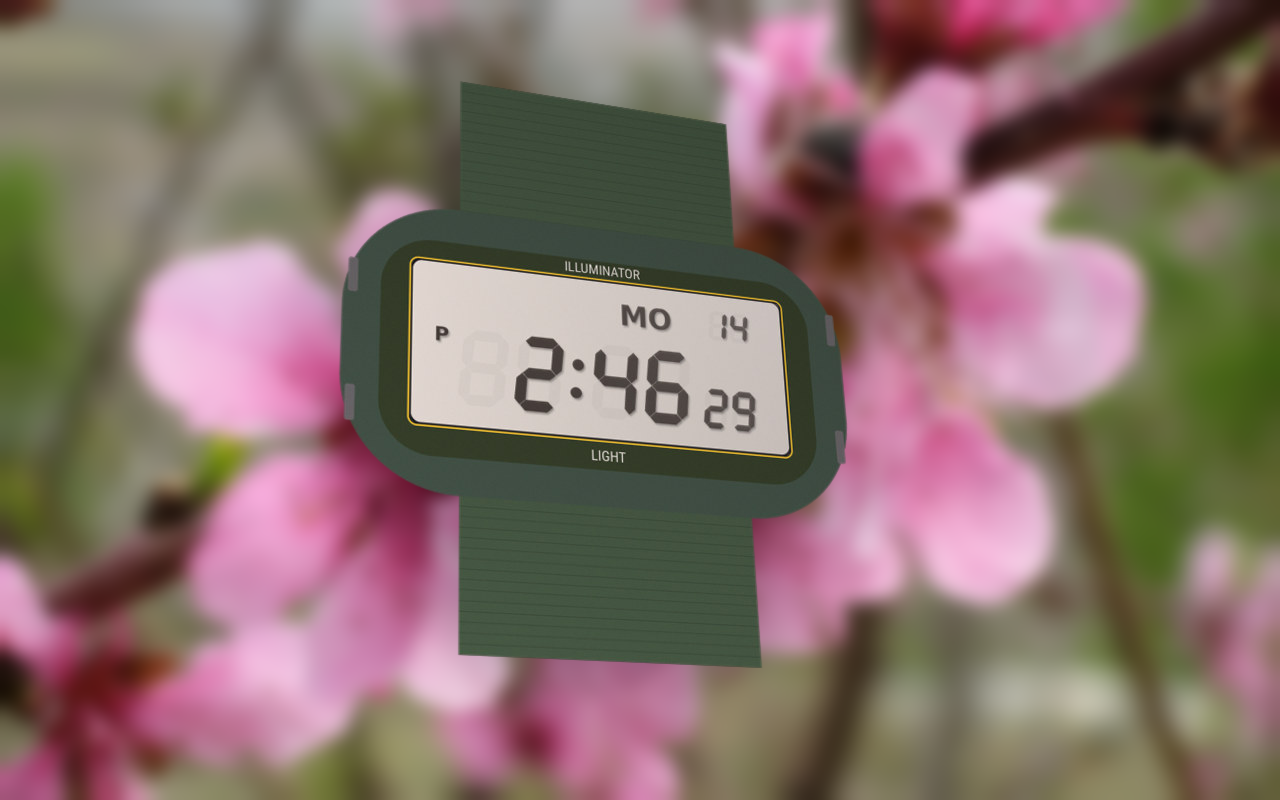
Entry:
2:46:29
